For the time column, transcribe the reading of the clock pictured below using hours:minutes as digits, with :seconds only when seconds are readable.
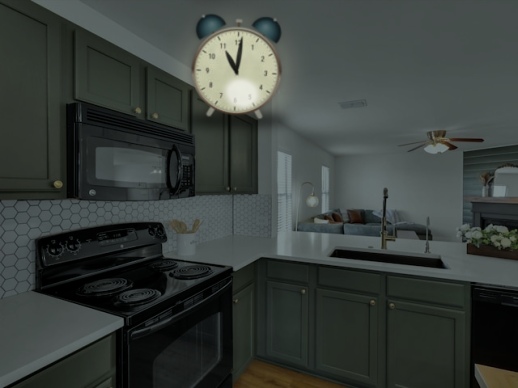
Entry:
11:01
